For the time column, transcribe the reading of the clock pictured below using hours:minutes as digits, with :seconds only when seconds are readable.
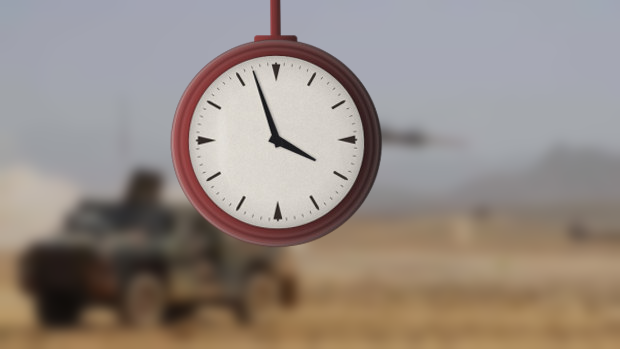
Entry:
3:57
